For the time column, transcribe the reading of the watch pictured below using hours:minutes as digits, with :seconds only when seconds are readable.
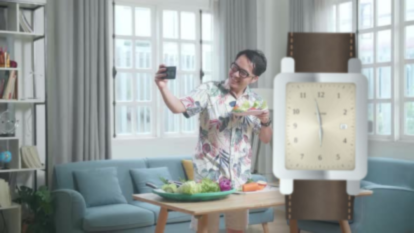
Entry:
5:58
